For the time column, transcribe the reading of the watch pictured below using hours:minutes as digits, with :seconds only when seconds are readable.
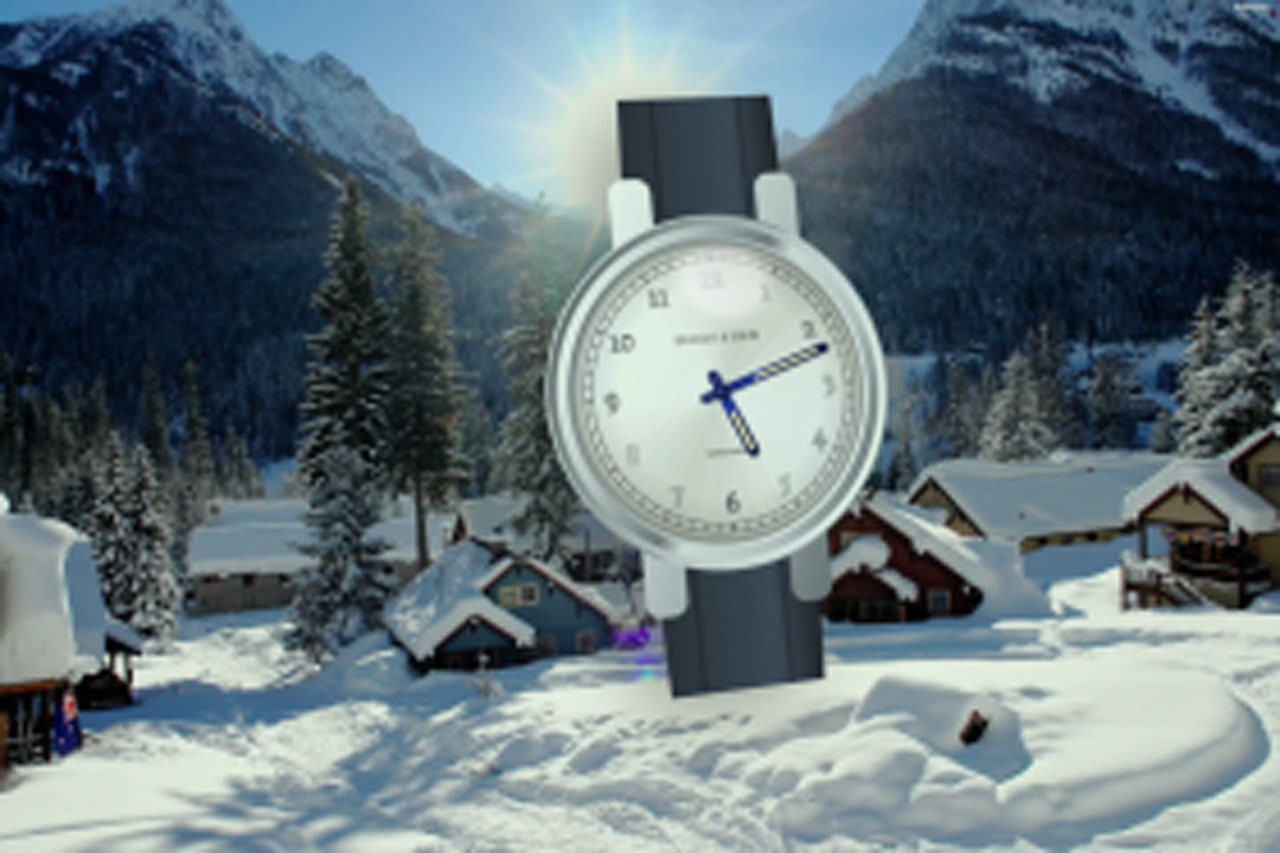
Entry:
5:12
